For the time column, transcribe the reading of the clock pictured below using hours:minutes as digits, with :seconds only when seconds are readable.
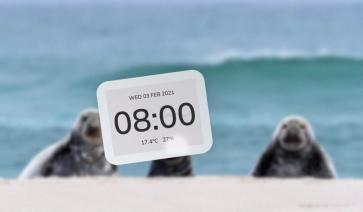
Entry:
8:00
